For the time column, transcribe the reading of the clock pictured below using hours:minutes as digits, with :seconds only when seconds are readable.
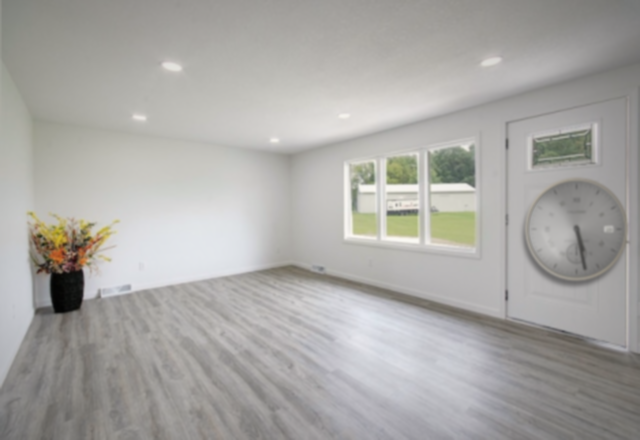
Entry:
5:28
